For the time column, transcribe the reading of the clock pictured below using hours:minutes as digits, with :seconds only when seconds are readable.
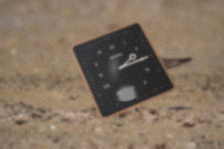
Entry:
2:15
